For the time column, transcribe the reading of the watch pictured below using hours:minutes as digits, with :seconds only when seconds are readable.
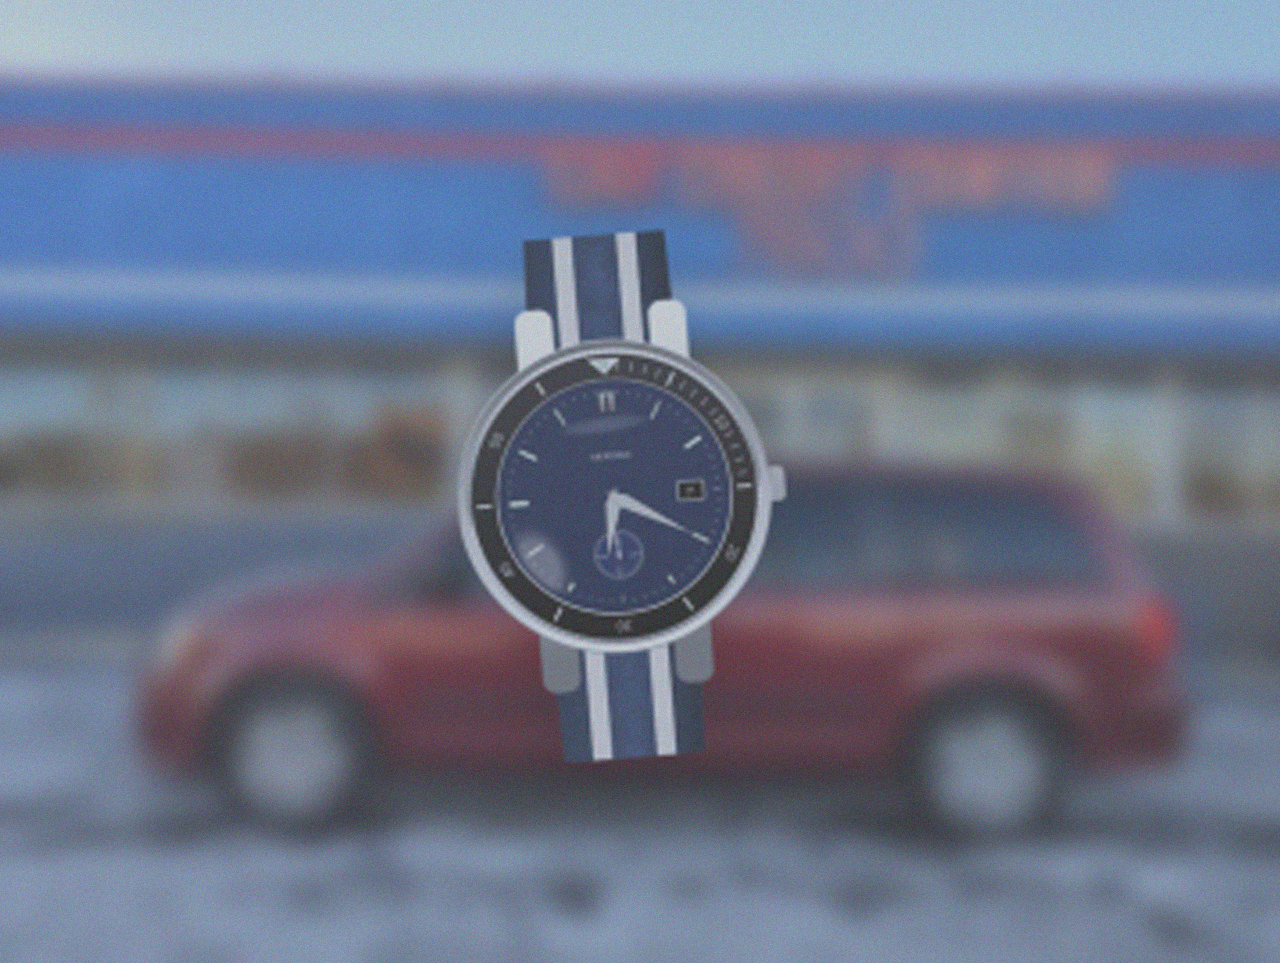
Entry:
6:20
